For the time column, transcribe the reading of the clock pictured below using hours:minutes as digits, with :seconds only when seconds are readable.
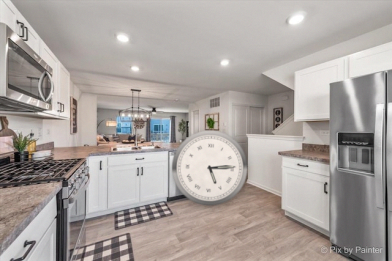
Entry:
5:14
